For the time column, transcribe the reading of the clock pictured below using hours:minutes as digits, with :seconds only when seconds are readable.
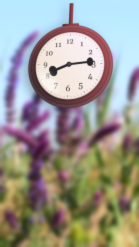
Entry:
8:14
